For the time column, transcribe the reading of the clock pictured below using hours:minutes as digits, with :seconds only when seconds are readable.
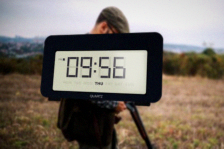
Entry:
9:56
